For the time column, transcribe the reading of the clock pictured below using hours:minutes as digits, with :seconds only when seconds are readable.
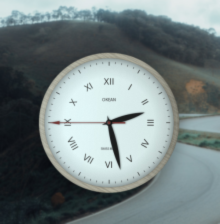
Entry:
2:27:45
